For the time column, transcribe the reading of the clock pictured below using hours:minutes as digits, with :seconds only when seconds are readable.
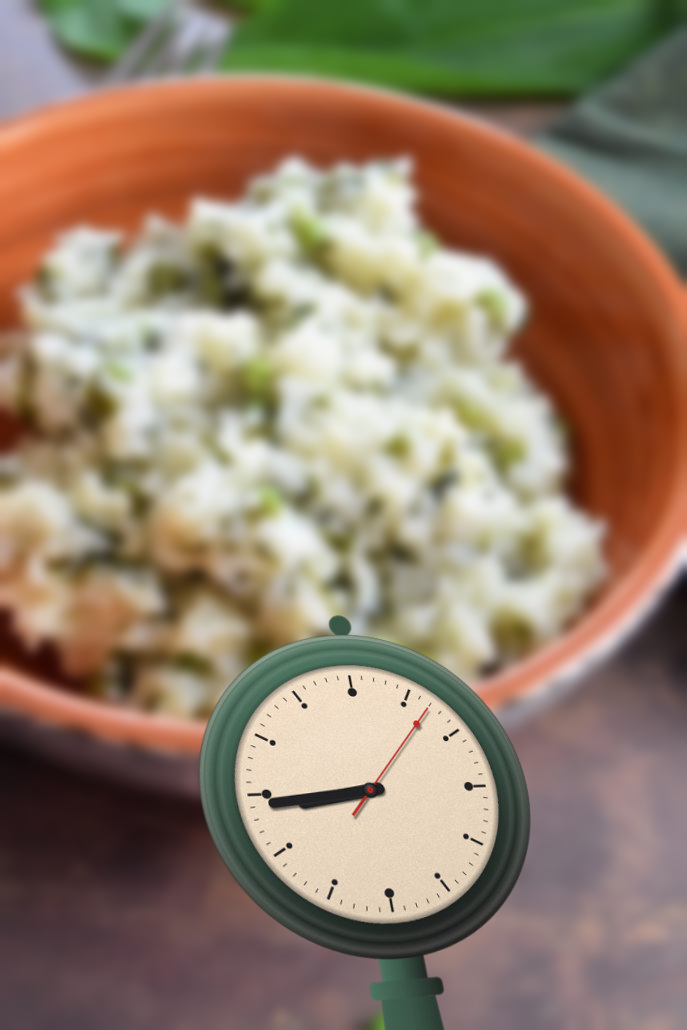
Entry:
8:44:07
